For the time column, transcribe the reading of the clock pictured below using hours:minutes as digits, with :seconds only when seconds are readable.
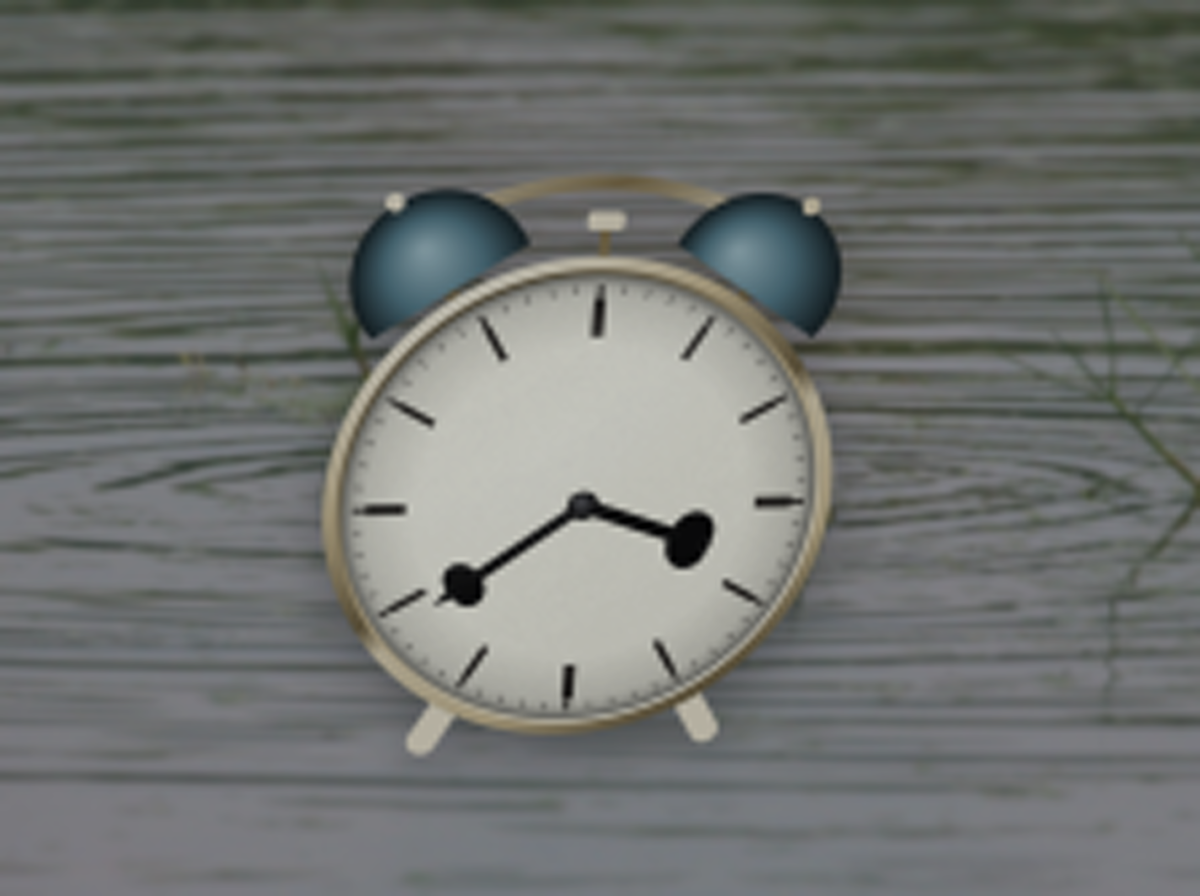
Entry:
3:39
